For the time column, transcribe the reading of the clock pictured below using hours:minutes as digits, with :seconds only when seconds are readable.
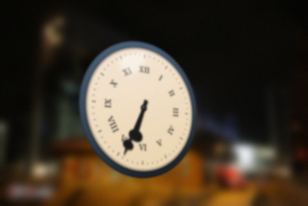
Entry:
6:34
